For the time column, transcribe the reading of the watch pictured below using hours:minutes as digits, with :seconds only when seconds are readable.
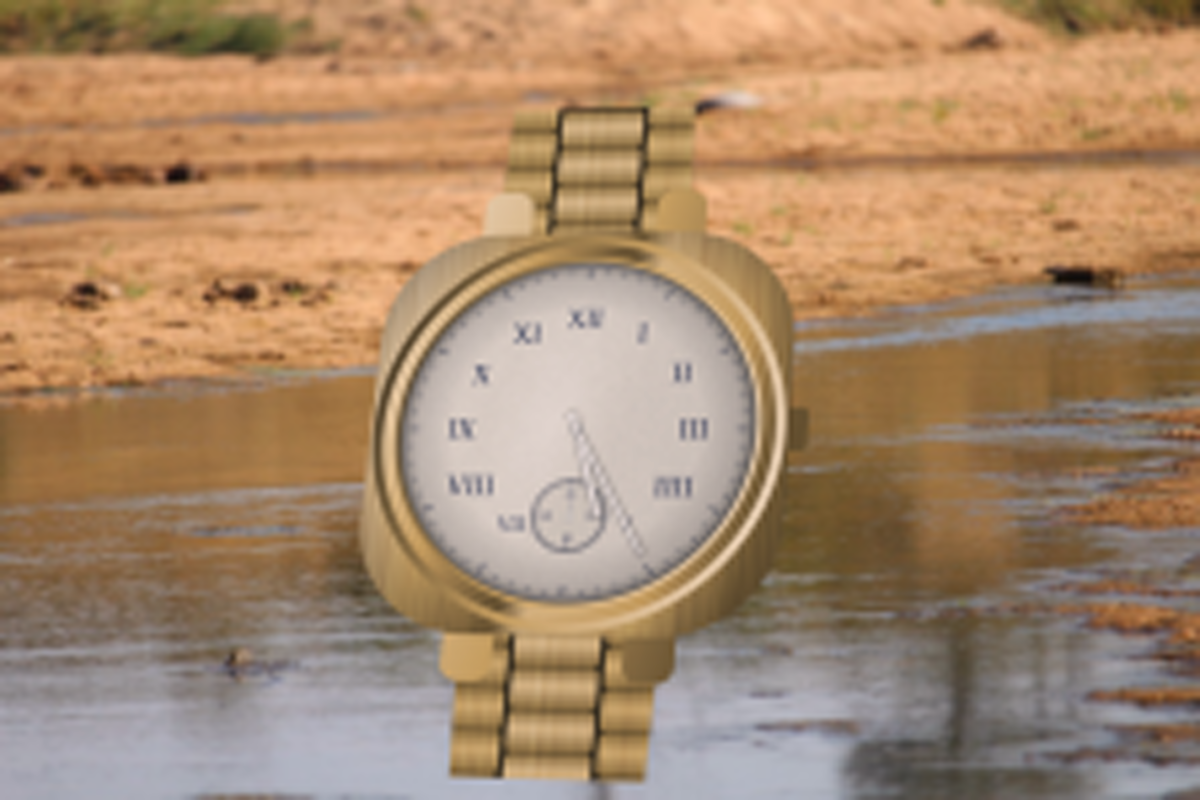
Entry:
5:25
